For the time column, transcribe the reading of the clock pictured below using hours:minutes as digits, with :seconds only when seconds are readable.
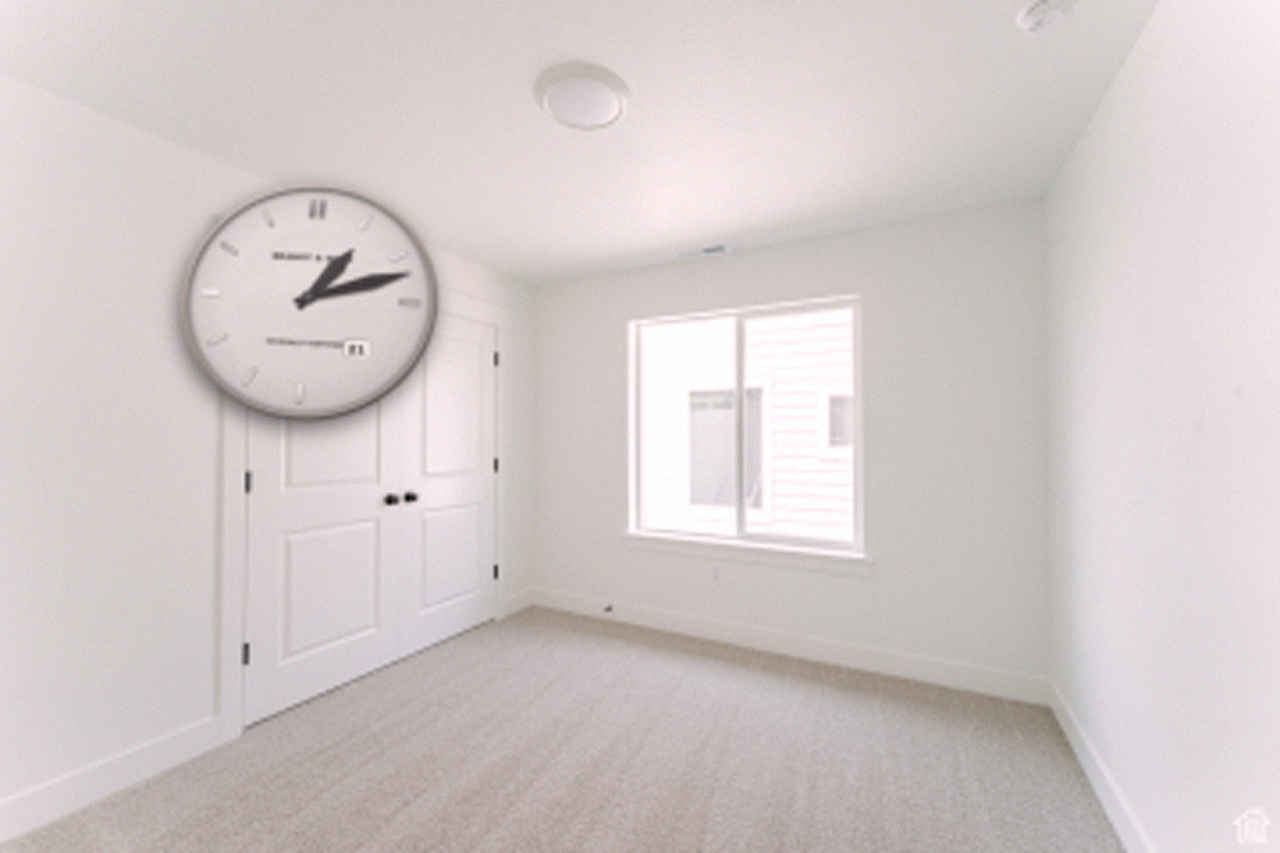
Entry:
1:12
